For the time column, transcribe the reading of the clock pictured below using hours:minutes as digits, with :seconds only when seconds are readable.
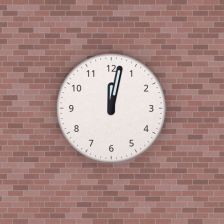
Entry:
12:02
